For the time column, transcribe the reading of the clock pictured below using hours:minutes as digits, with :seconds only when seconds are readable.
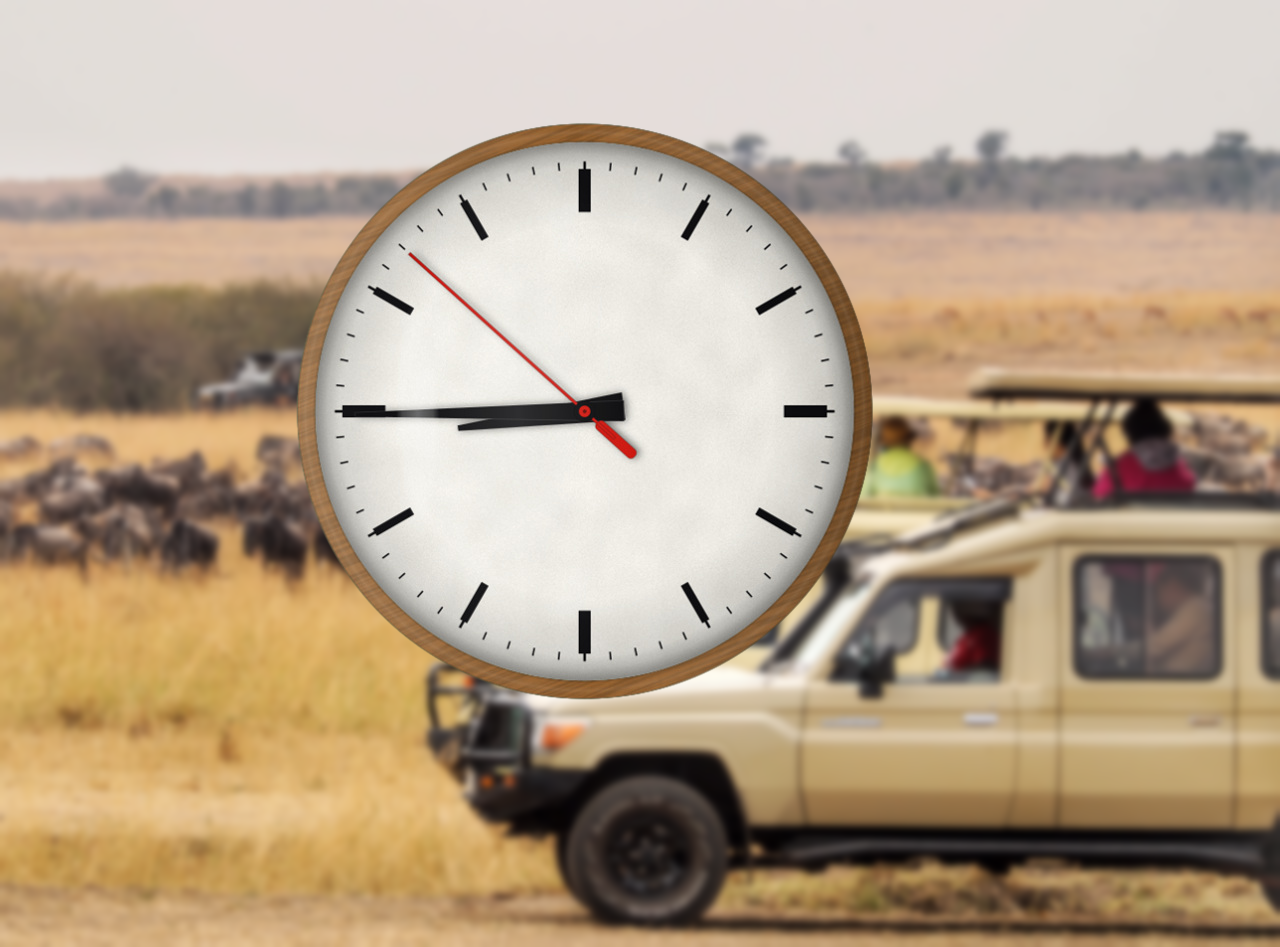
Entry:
8:44:52
